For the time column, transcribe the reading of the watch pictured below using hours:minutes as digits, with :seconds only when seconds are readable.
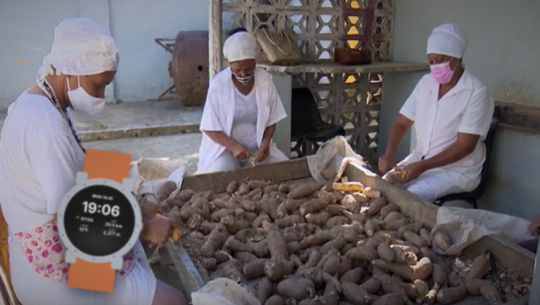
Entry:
19:06
